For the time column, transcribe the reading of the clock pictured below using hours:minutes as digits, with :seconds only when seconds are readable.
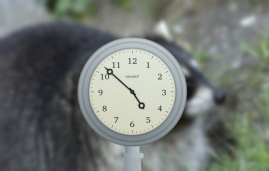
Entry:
4:52
